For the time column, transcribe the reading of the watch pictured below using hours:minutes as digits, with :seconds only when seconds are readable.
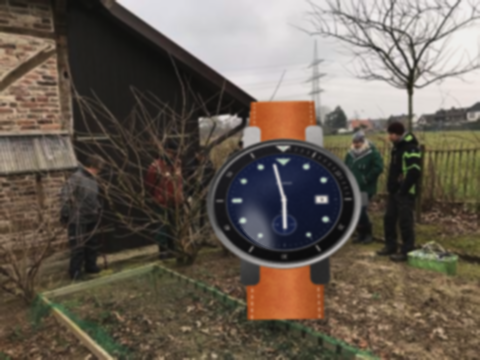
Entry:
5:58
